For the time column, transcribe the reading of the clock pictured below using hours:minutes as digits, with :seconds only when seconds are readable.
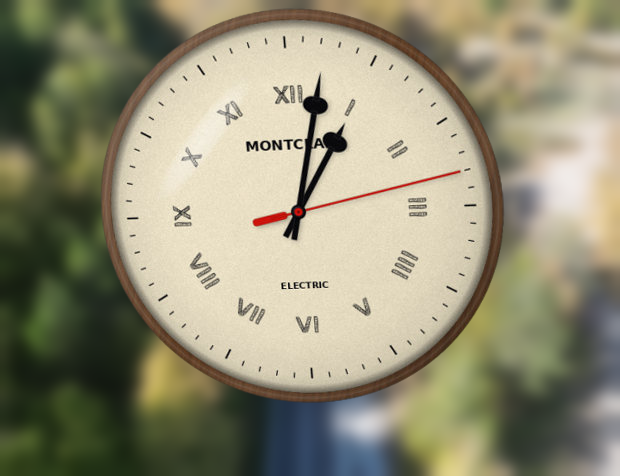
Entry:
1:02:13
